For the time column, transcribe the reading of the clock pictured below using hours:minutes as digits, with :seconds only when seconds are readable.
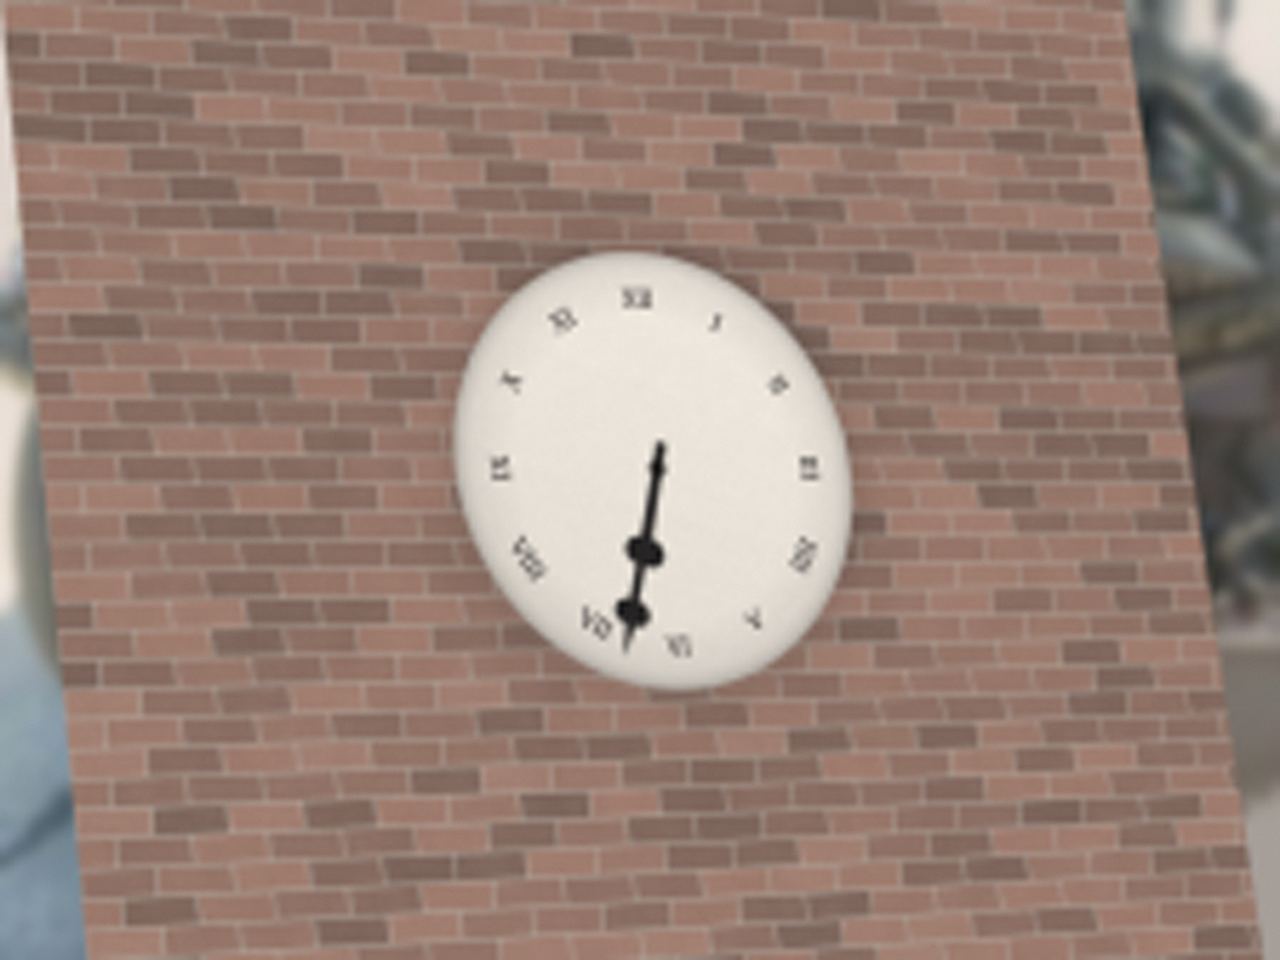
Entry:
6:33
